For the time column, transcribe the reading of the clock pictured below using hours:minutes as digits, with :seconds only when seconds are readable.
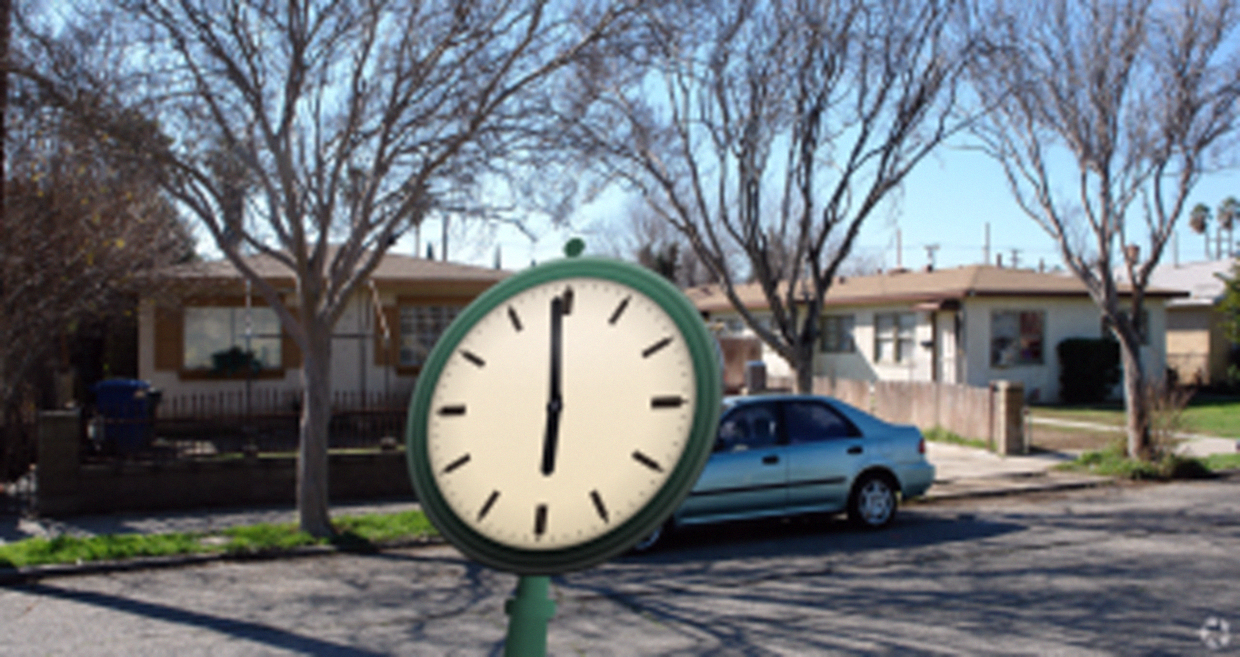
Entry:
5:59
